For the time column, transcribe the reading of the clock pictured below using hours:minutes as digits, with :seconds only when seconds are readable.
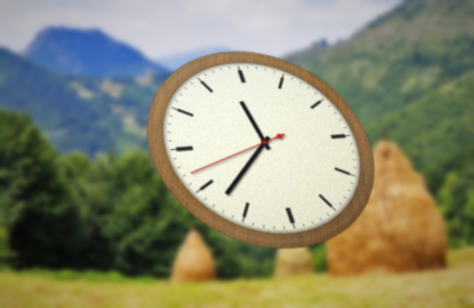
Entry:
11:37:42
